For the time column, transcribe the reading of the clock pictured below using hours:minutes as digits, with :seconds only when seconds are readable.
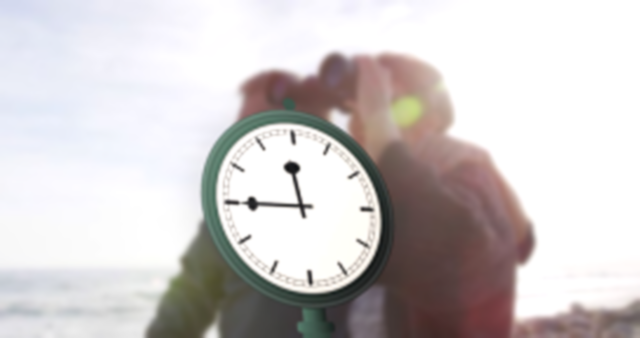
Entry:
11:45
